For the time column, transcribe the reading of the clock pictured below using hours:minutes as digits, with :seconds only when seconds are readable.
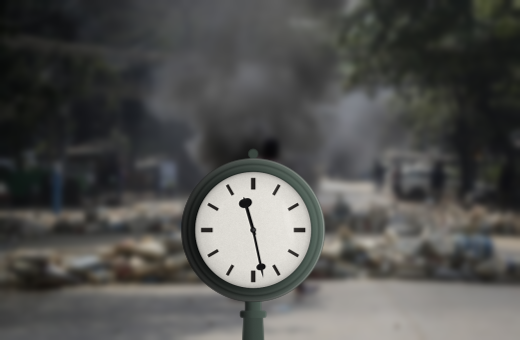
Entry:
11:28
